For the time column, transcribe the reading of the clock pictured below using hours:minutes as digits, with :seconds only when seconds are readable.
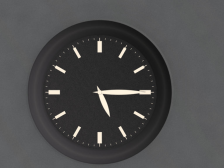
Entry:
5:15
